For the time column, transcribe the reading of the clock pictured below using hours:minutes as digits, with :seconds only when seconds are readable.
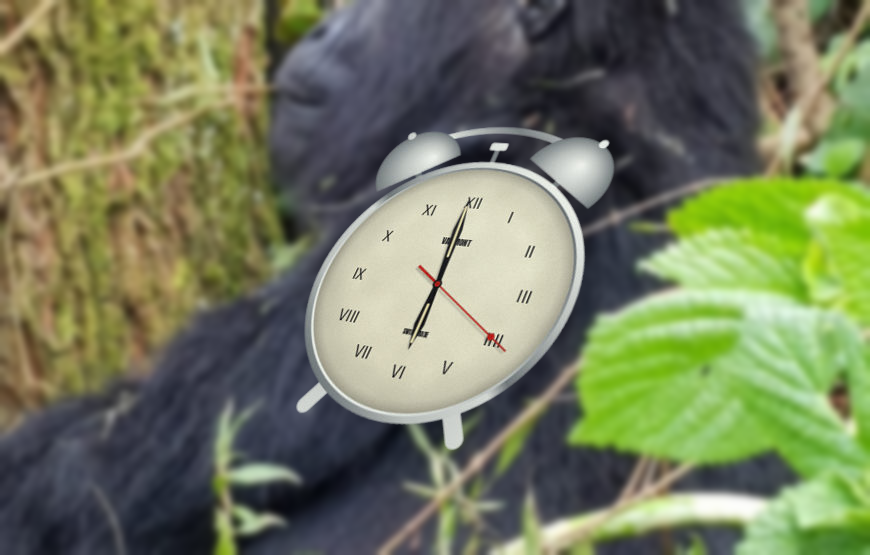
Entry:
5:59:20
